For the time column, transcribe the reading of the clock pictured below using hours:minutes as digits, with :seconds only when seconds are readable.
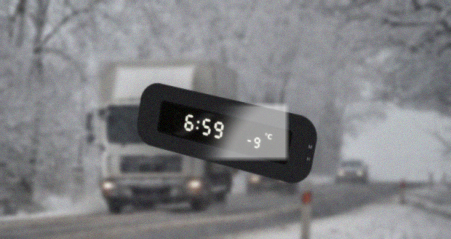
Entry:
6:59
